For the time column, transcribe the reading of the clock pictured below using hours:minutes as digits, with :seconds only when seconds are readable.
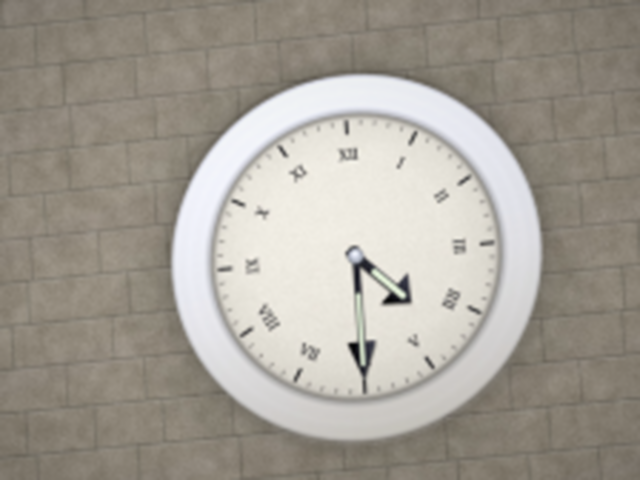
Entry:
4:30
